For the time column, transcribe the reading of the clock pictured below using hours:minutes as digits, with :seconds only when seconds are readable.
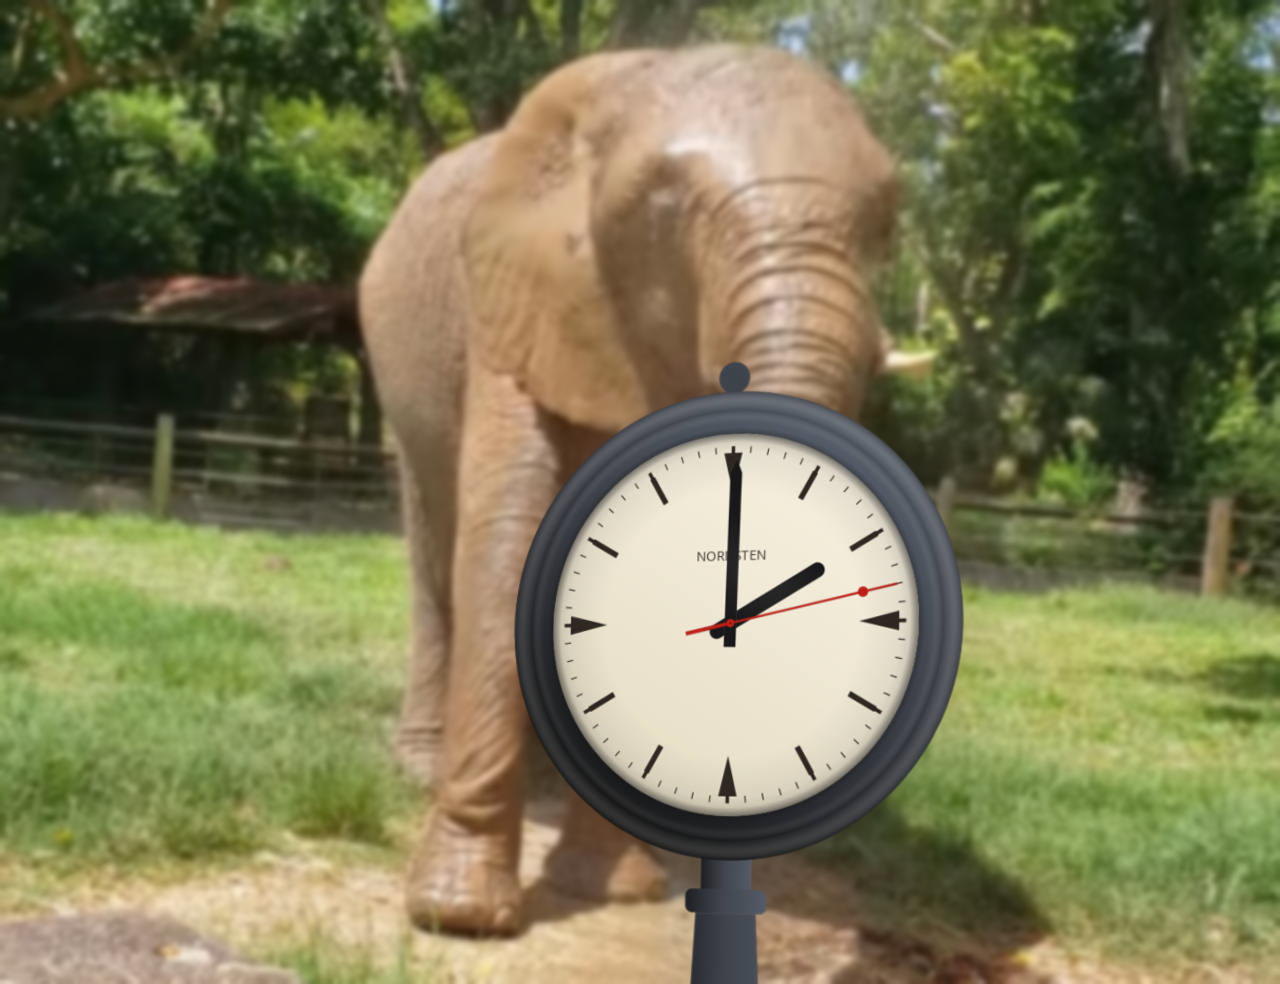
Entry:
2:00:13
